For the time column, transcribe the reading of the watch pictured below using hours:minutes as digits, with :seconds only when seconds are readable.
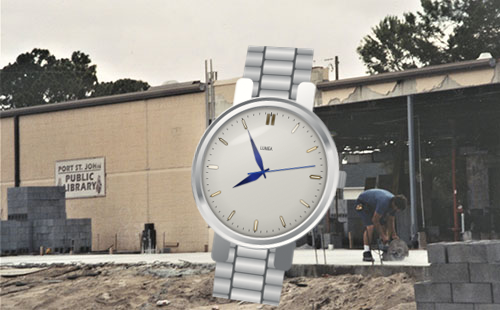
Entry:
7:55:13
